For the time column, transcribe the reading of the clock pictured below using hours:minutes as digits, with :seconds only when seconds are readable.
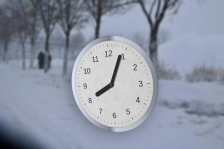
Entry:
8:04
